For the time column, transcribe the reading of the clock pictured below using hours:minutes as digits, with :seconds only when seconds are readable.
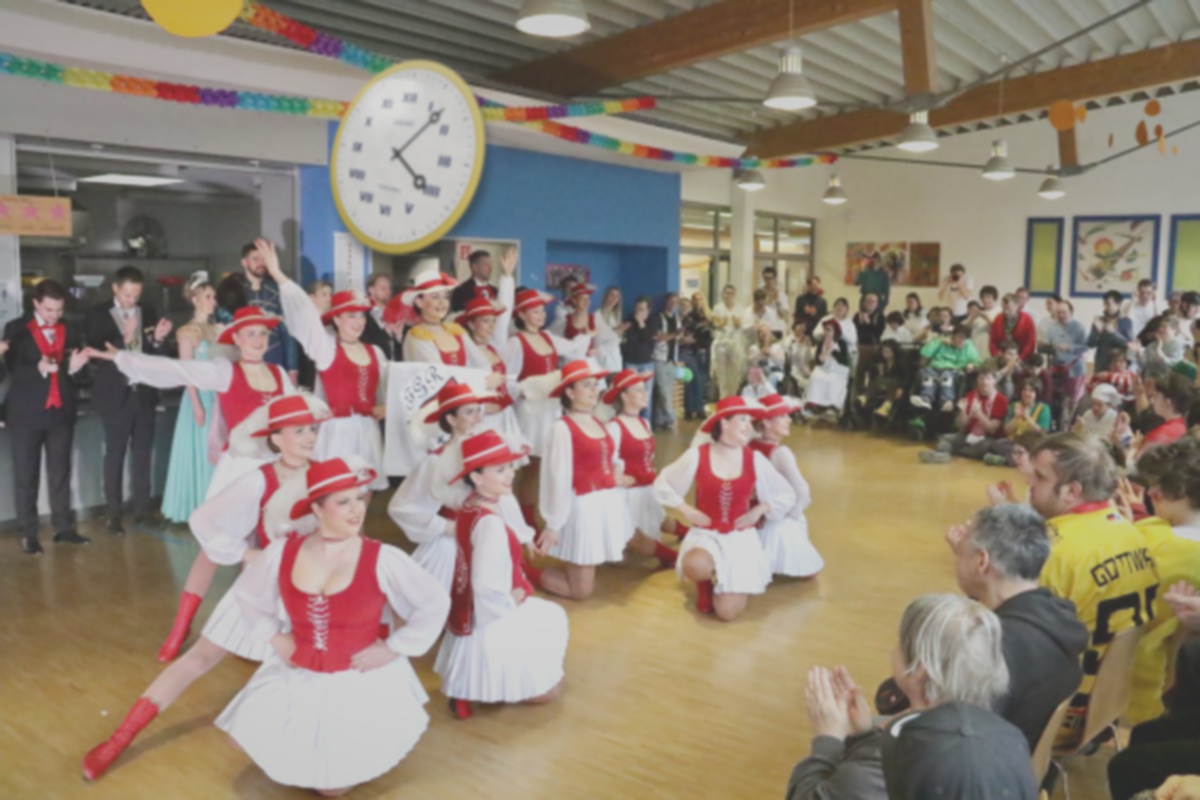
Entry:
4:07
